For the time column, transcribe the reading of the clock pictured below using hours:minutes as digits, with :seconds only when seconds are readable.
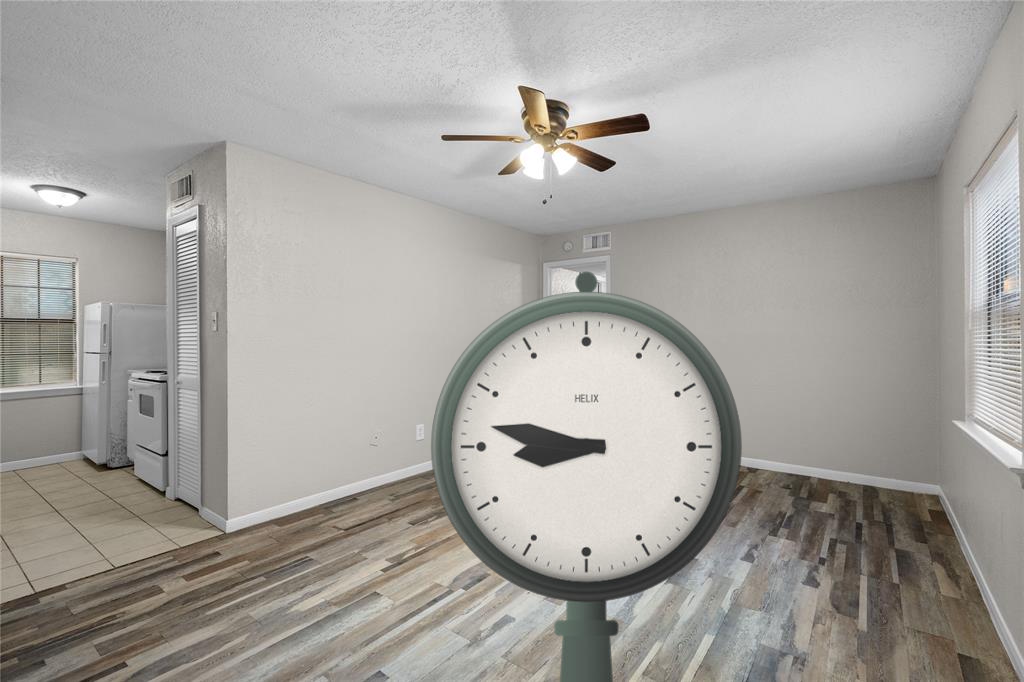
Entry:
8:47
